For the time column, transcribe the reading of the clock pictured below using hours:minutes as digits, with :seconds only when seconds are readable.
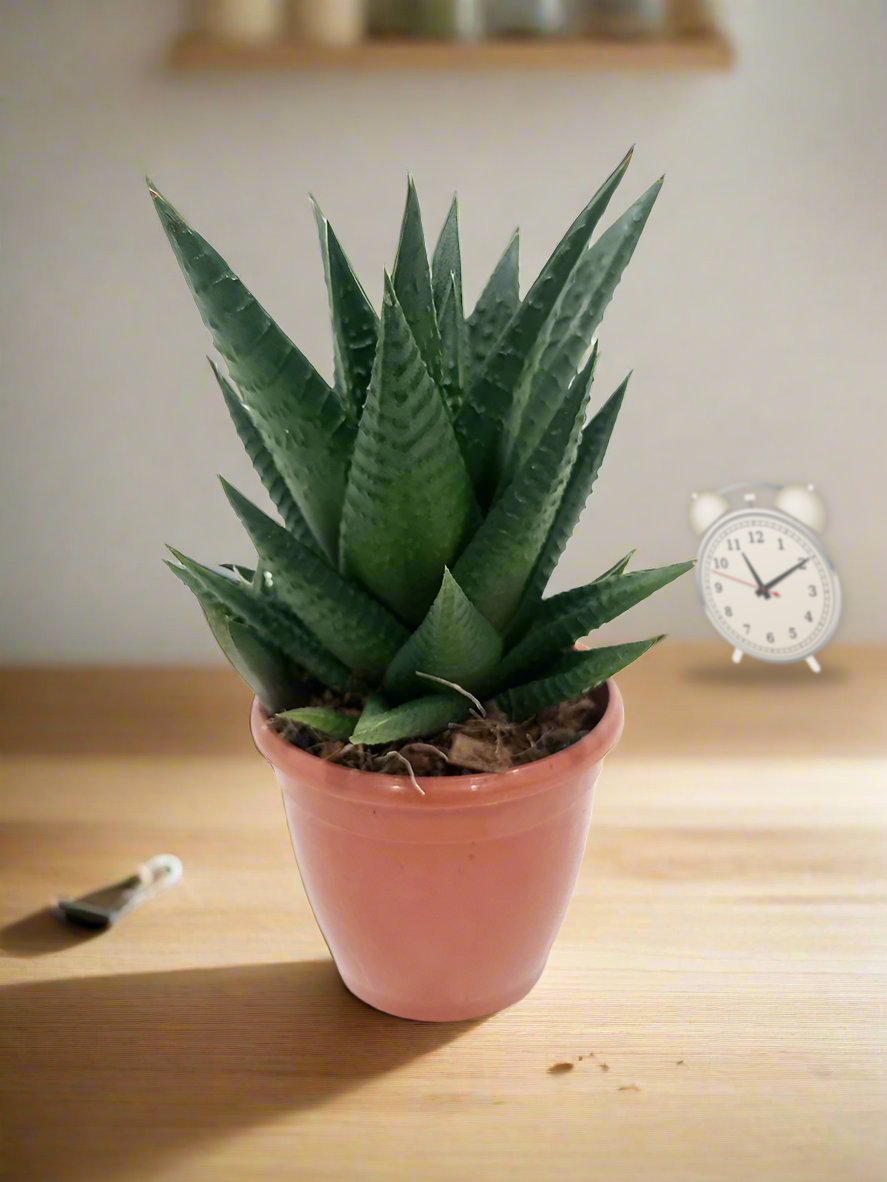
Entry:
11:09:48
